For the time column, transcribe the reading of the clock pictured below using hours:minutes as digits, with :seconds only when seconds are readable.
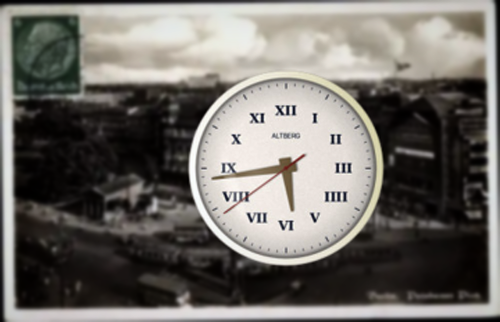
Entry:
5:43:39
